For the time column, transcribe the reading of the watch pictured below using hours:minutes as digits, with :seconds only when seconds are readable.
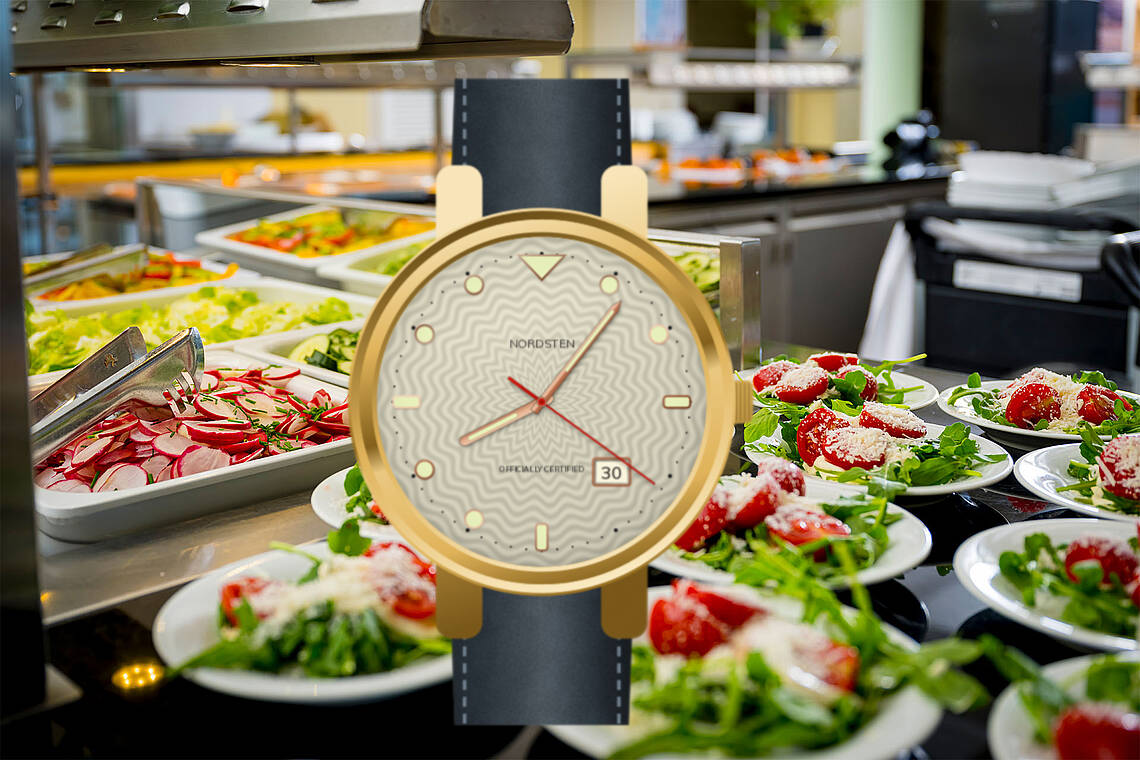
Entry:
8:06:21
